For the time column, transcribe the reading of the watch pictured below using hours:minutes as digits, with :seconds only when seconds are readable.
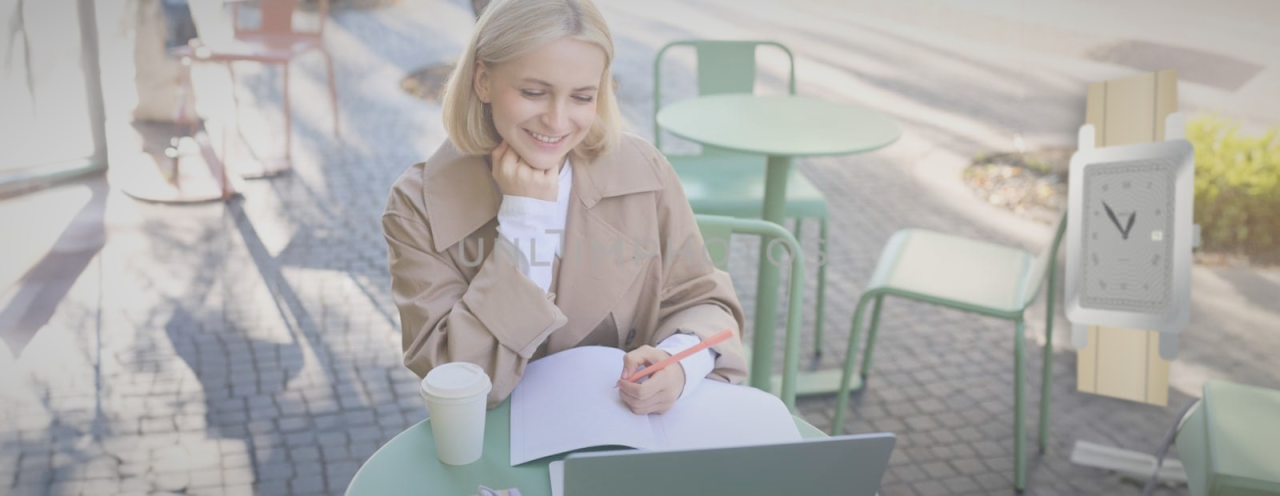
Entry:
12:53
